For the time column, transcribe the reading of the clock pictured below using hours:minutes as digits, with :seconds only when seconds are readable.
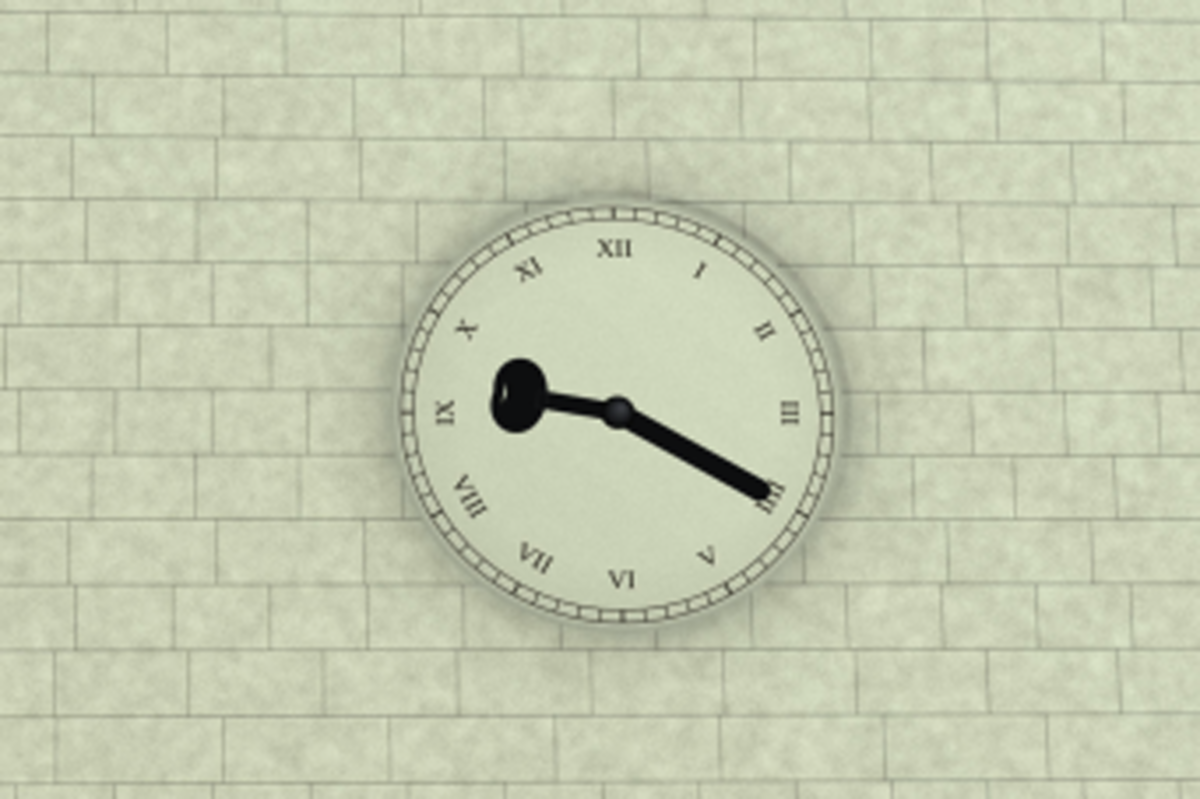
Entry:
9:20
